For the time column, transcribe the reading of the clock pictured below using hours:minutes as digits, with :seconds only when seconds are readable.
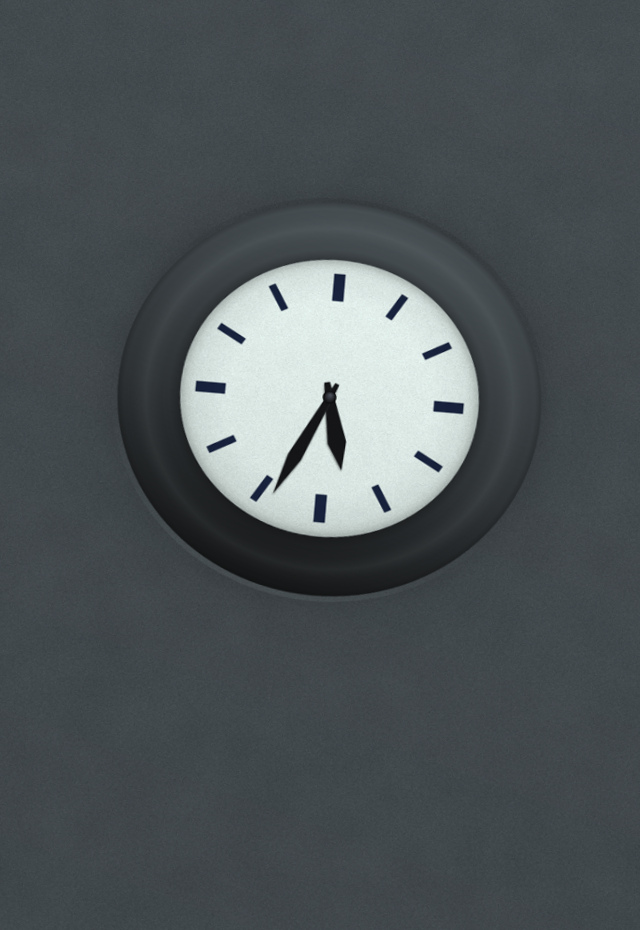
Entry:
5:34
